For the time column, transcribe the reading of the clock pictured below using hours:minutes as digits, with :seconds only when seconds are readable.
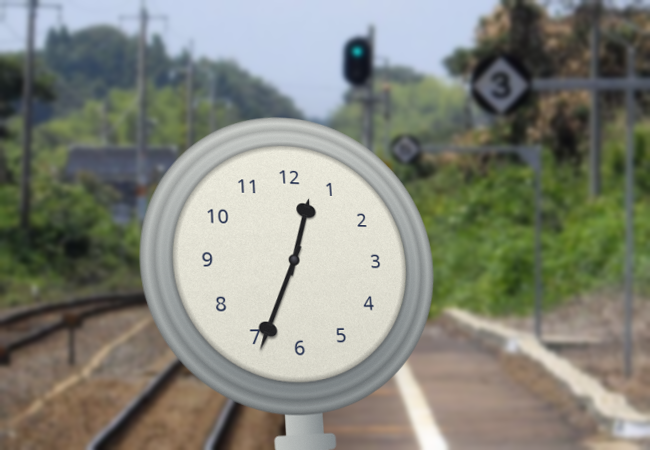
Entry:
12:34
